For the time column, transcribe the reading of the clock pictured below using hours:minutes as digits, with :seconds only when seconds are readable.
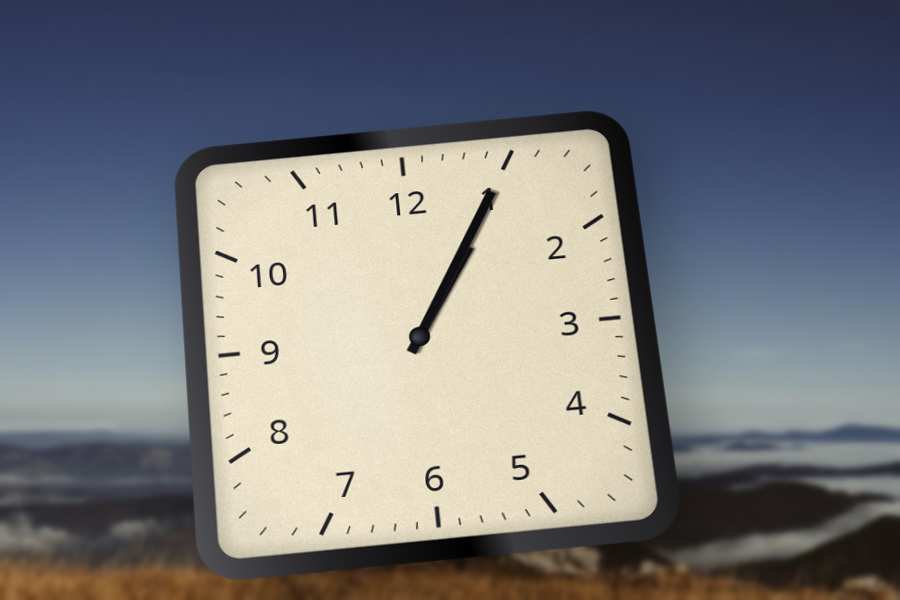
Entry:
1:05
